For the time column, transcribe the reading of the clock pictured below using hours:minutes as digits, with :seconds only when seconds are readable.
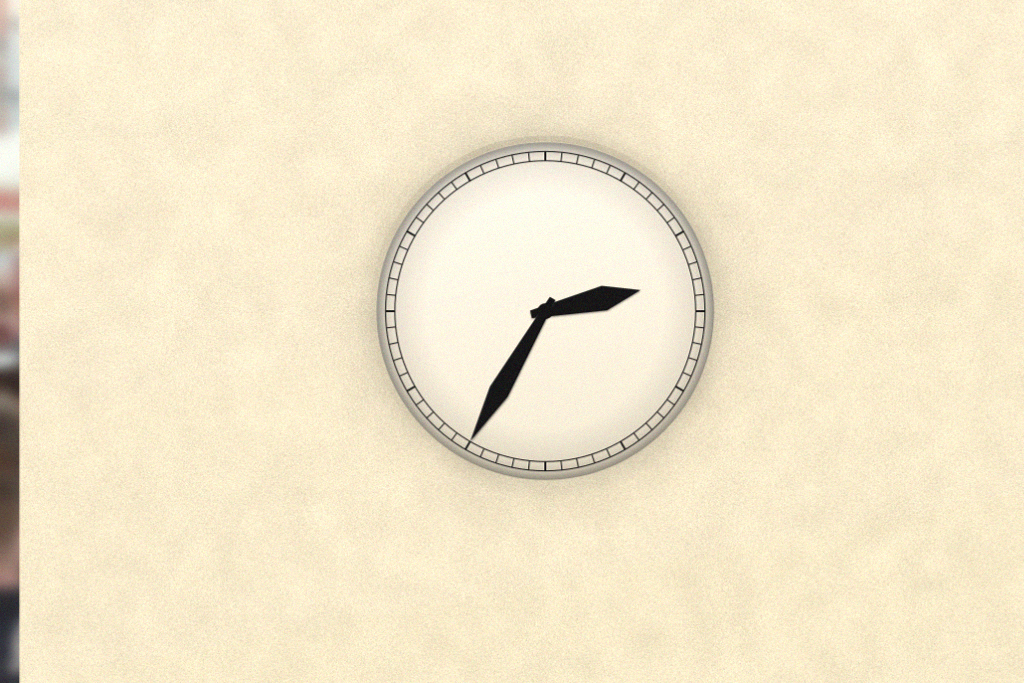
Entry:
2:35
